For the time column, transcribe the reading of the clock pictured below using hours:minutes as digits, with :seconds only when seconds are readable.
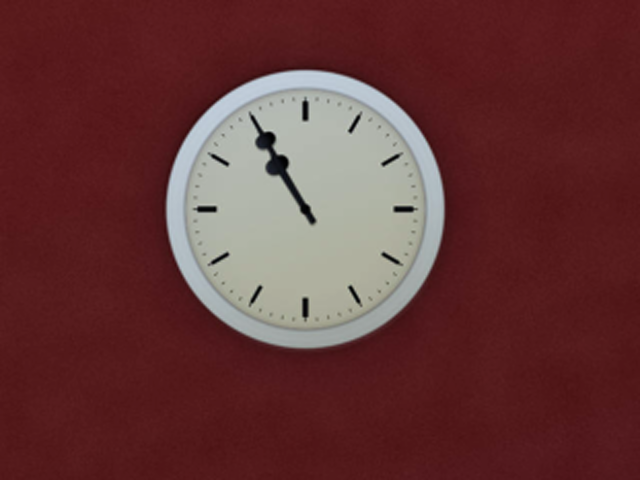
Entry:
10:55
